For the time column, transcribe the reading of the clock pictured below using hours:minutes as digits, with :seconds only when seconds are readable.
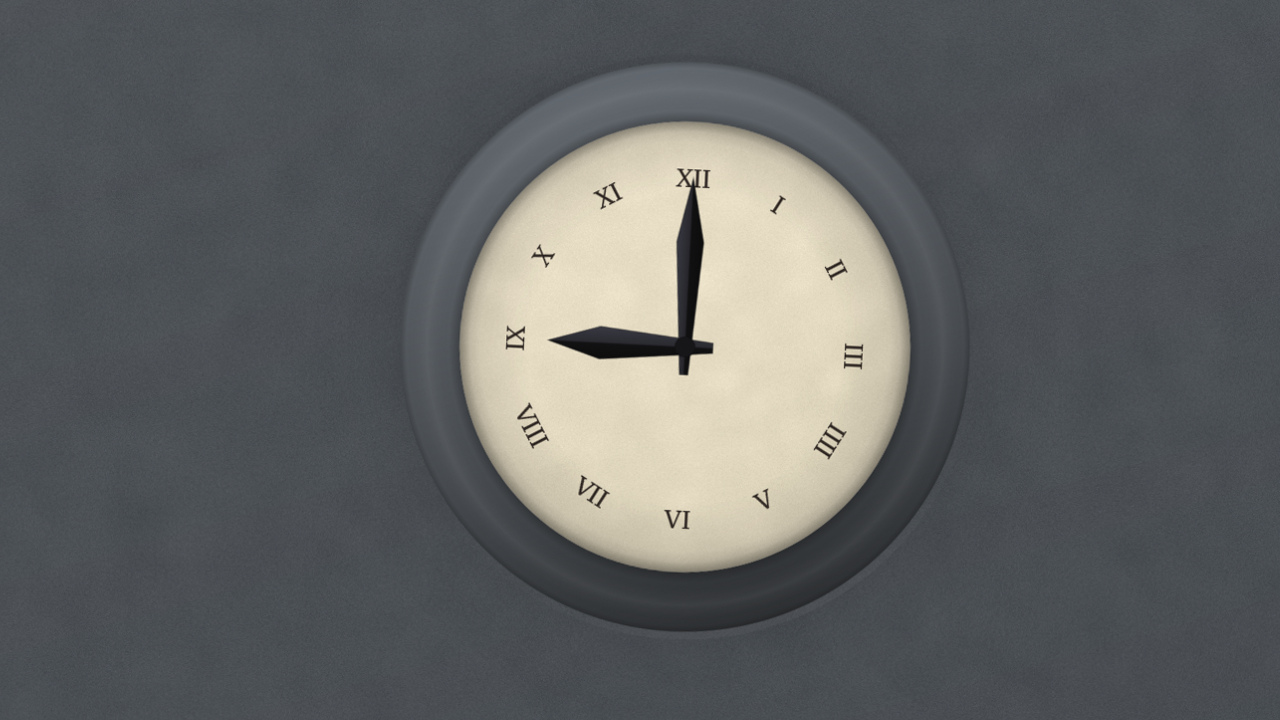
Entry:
9:00
